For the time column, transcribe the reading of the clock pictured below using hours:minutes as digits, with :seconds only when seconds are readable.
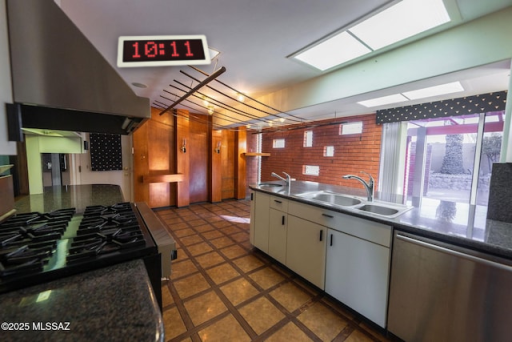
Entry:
10:11
